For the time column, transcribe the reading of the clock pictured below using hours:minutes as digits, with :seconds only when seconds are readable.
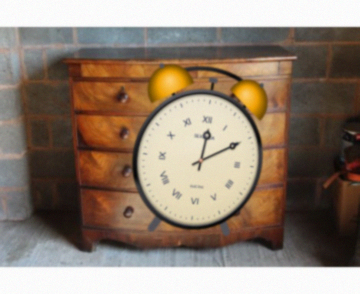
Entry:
12:10
